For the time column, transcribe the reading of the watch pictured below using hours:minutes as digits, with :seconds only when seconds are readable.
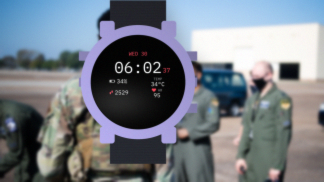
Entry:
6:02
